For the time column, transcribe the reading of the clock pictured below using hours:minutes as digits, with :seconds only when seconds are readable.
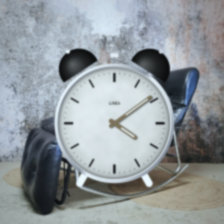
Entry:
4:09
